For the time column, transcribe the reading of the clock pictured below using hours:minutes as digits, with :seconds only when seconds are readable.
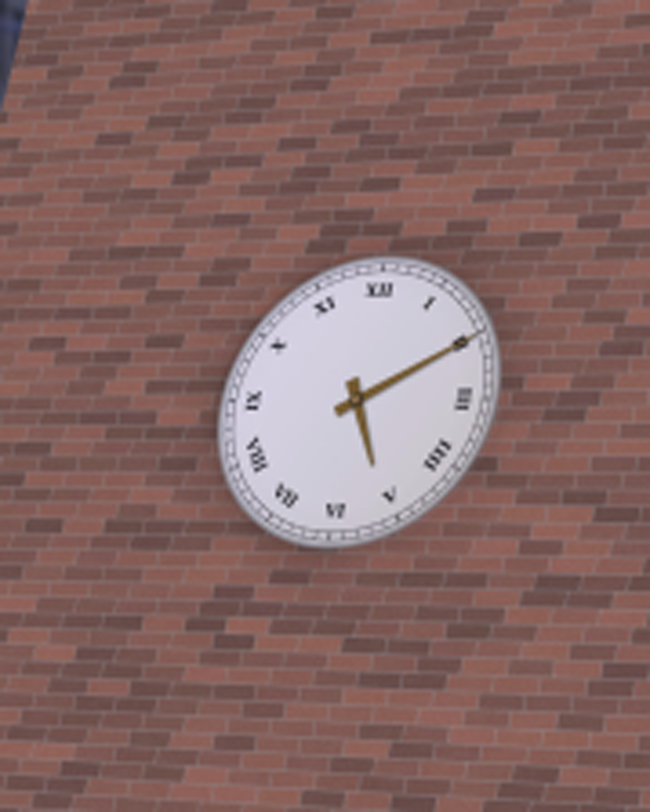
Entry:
5:10
